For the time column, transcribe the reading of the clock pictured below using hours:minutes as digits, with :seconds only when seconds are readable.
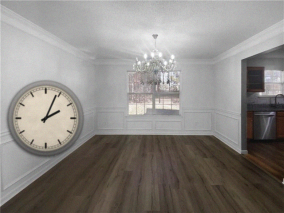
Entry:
2:04
